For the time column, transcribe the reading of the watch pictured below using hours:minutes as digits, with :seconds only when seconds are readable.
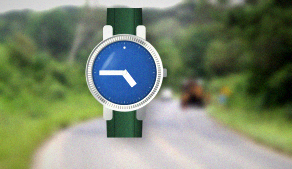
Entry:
4:45
